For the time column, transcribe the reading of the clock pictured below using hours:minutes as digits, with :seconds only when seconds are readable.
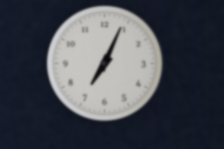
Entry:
7:04
